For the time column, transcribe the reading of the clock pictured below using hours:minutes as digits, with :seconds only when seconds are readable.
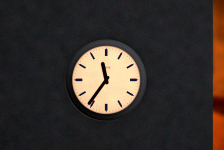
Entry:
11:36
